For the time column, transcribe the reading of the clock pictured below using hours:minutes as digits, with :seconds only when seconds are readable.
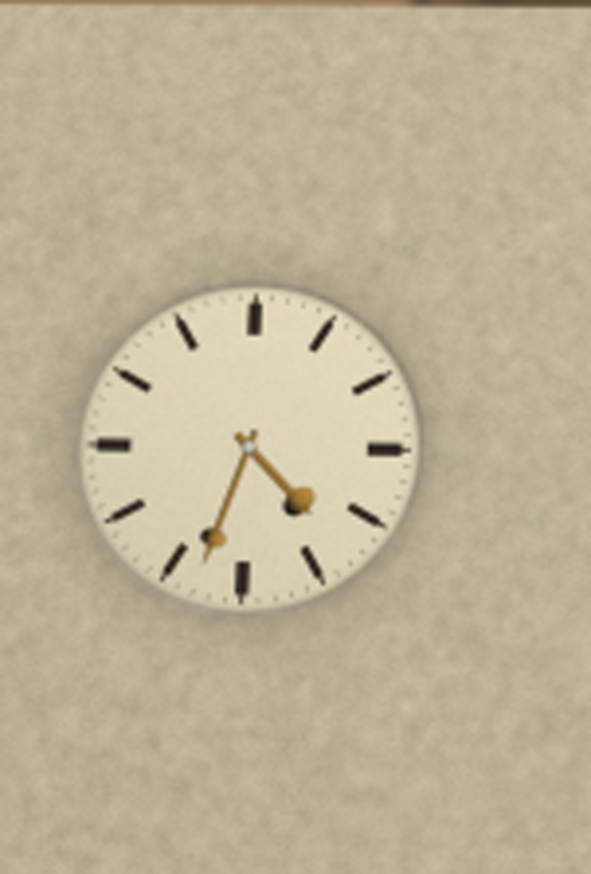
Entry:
4:33
